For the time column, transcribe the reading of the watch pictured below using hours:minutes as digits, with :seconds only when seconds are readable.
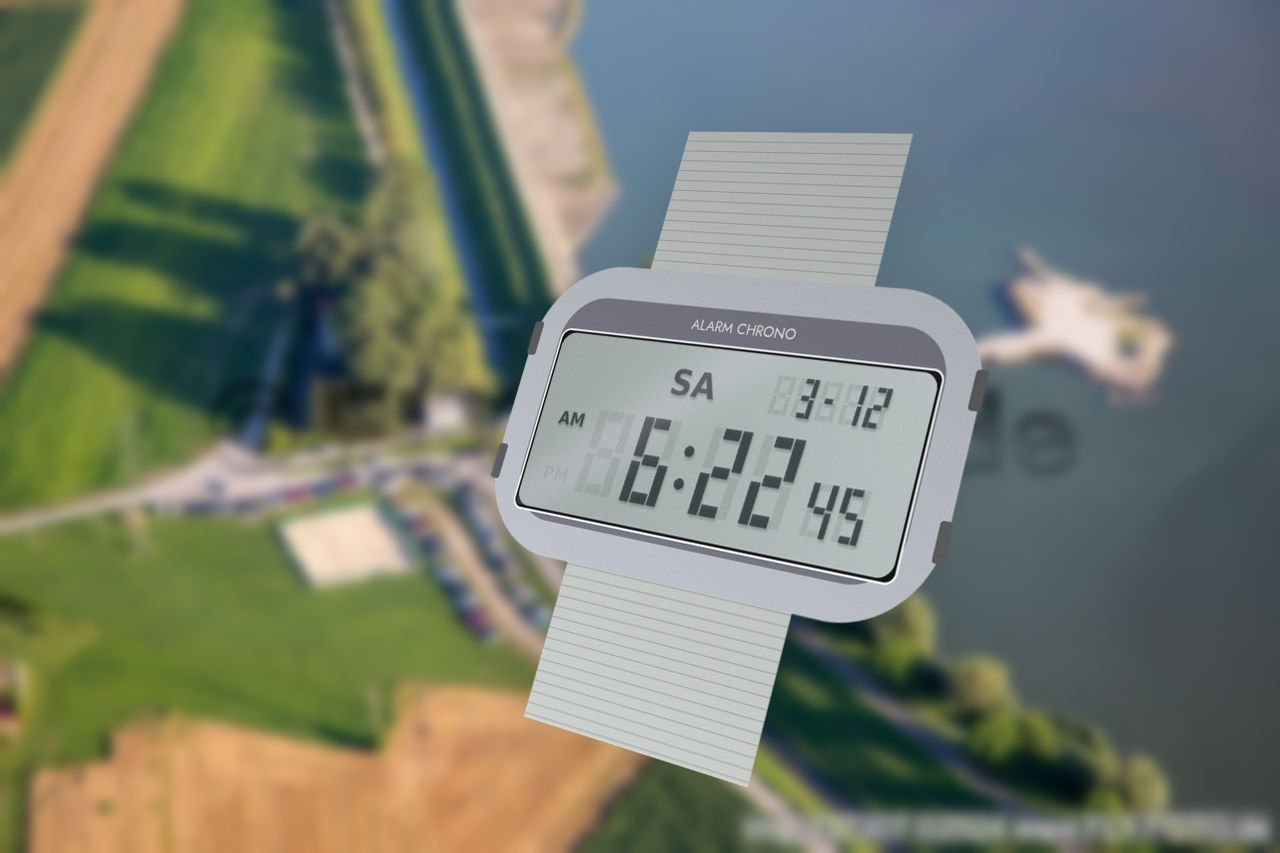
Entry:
6:22:45
